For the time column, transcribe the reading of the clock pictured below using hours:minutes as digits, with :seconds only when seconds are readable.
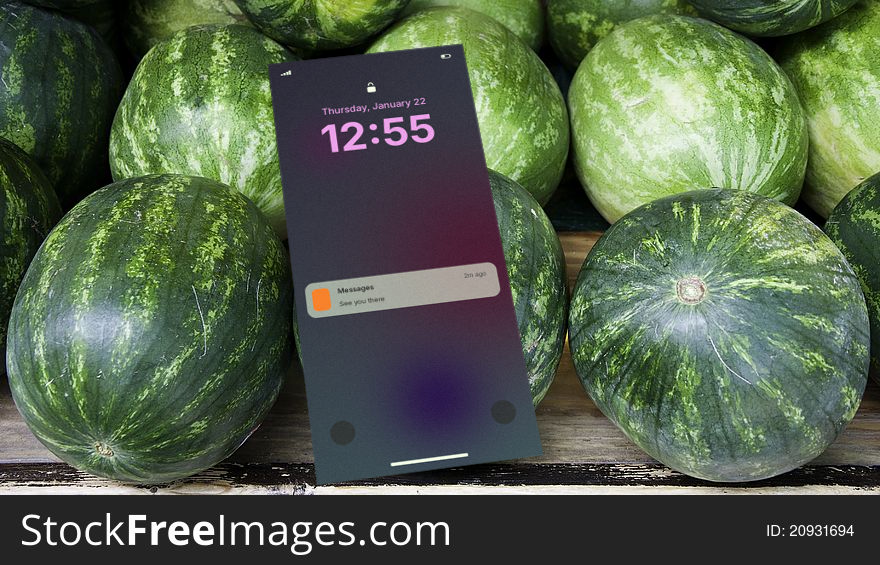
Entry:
12:55
